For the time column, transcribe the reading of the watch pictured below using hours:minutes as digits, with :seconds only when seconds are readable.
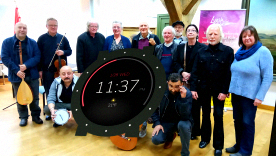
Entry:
11:37
